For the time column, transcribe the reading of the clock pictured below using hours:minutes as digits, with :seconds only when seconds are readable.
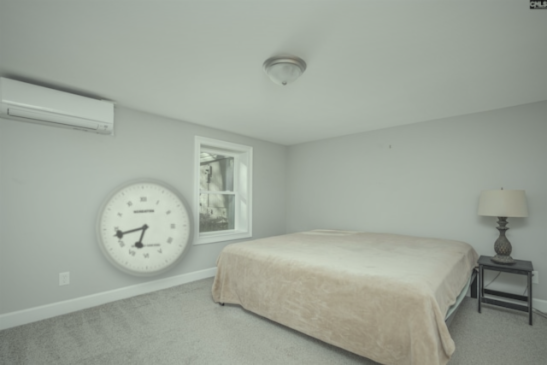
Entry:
6:43
